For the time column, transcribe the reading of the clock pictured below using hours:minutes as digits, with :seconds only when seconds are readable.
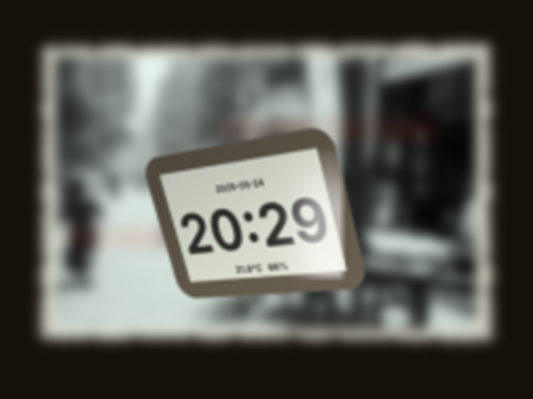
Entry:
20:29
